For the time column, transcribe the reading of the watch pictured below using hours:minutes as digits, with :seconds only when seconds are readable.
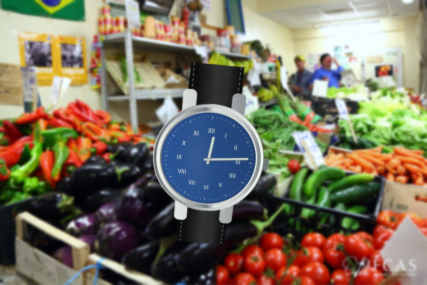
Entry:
12:14
